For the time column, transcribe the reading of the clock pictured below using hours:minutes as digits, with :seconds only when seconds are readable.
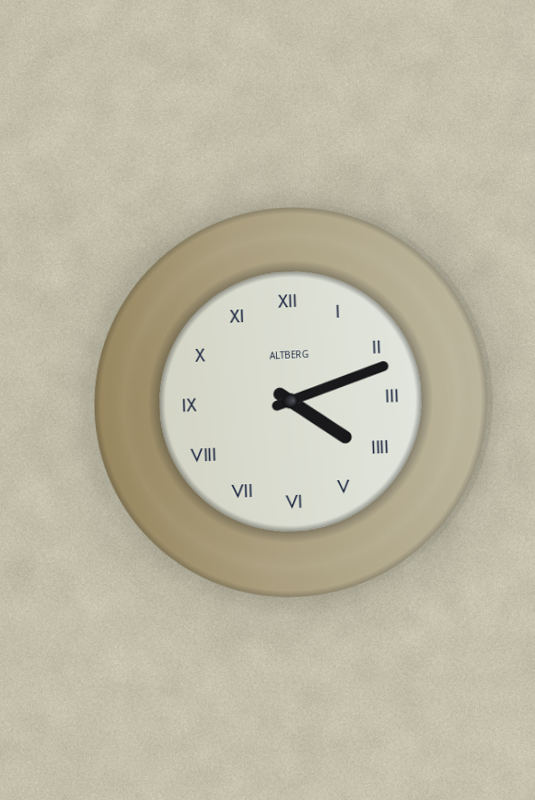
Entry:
4:12
